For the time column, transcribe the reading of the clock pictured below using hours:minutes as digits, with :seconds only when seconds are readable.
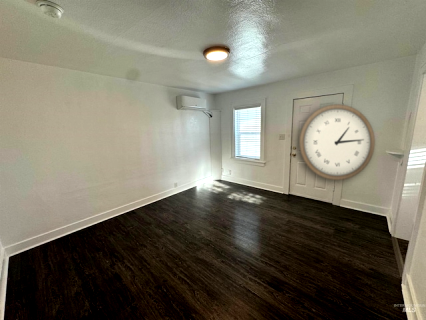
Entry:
1:14
